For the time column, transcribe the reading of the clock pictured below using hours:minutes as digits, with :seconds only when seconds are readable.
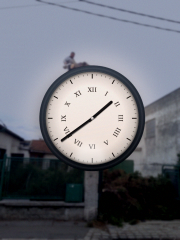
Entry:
1:39
